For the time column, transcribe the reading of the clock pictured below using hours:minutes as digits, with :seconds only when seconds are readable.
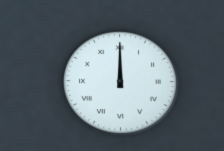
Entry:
12:00
